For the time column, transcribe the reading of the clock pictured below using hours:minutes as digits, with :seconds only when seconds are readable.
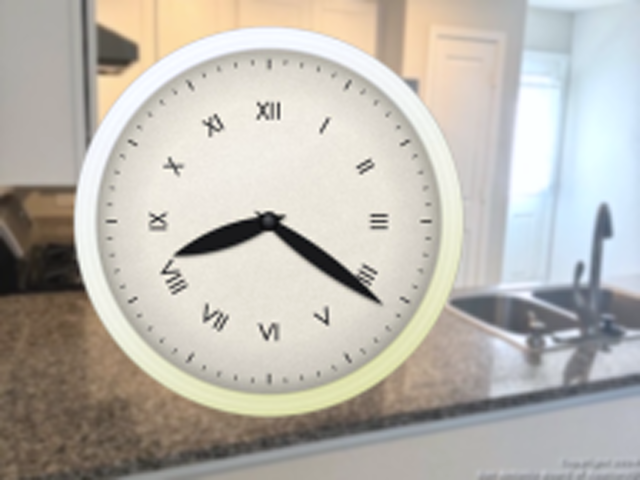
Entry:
8:21
